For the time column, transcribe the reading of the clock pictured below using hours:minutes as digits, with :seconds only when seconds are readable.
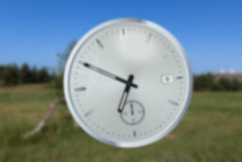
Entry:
6:50
